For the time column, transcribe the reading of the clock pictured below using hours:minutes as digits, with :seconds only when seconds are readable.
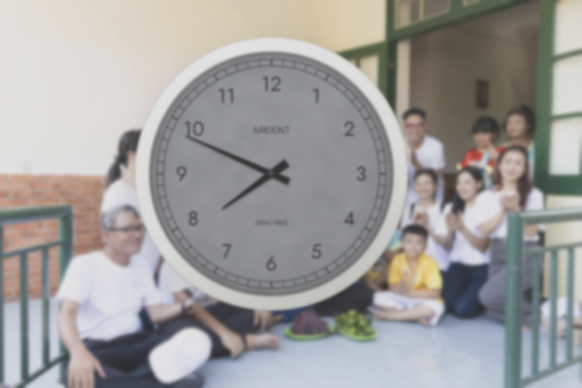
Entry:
7:49
